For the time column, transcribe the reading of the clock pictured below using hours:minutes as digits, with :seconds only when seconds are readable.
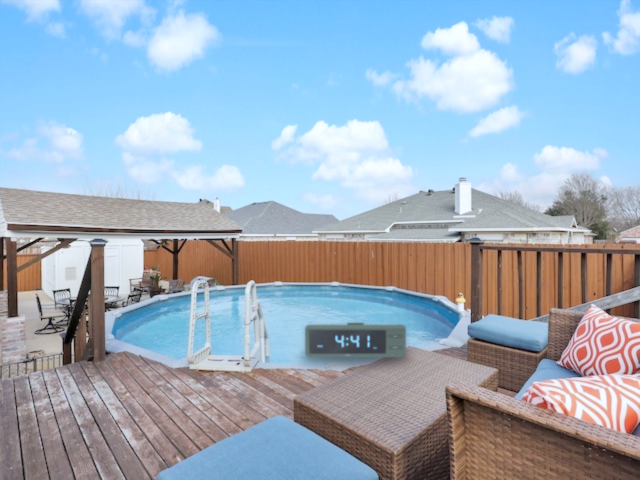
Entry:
4:41
